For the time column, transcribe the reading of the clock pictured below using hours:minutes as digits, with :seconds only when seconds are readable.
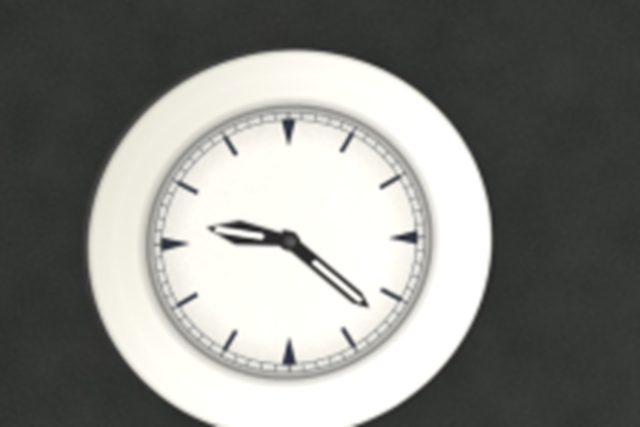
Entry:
9:22
